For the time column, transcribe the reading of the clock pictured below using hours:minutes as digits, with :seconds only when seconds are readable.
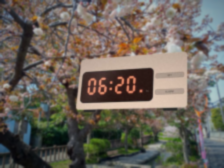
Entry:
6:20
